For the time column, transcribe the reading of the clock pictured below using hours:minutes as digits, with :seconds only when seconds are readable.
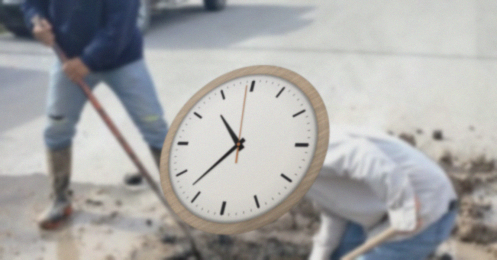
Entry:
10:36:59
